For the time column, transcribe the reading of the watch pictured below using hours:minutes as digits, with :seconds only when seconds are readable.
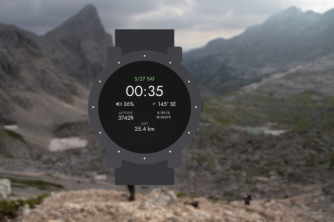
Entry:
0:35
